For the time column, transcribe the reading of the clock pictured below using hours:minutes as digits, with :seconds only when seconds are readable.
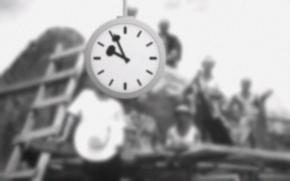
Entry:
9:56
